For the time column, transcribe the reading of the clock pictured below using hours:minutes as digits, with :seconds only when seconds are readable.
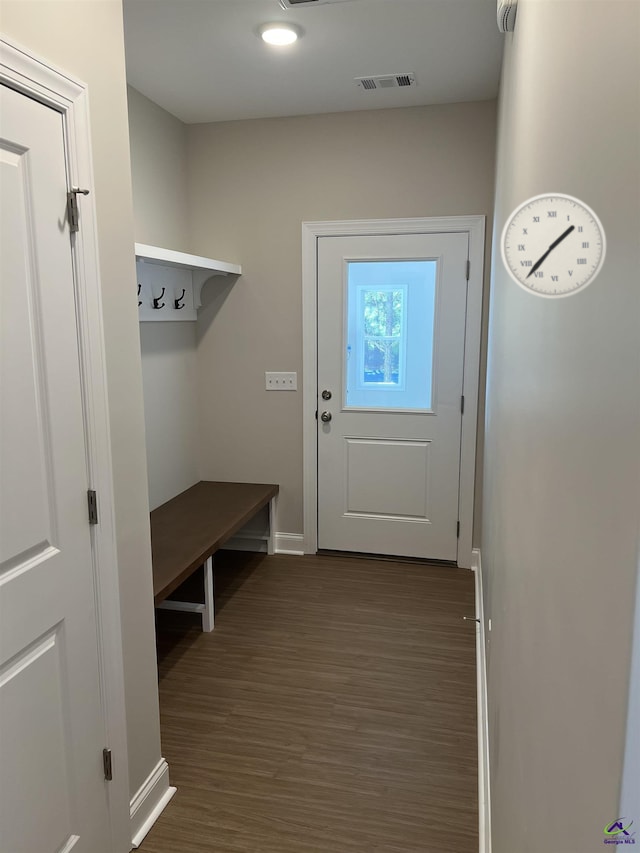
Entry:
1:37
